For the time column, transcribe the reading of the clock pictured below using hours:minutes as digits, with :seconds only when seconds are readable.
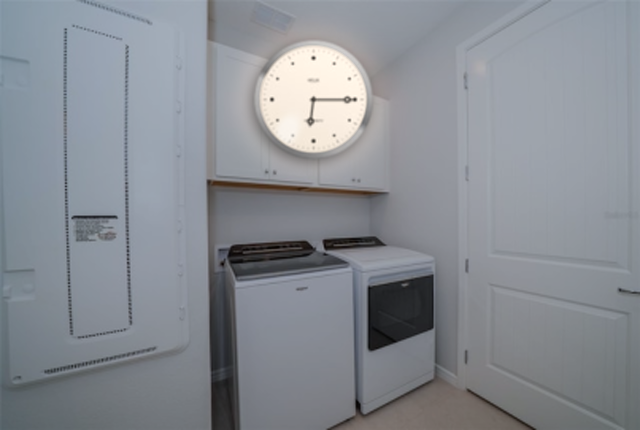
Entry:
6:15
